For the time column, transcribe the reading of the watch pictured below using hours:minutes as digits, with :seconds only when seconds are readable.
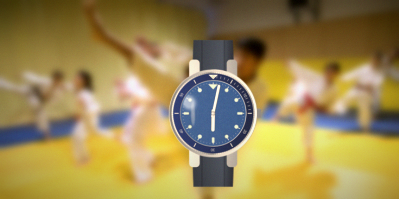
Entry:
6:02
